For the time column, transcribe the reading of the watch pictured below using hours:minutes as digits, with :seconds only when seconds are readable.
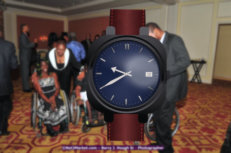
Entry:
9:40
